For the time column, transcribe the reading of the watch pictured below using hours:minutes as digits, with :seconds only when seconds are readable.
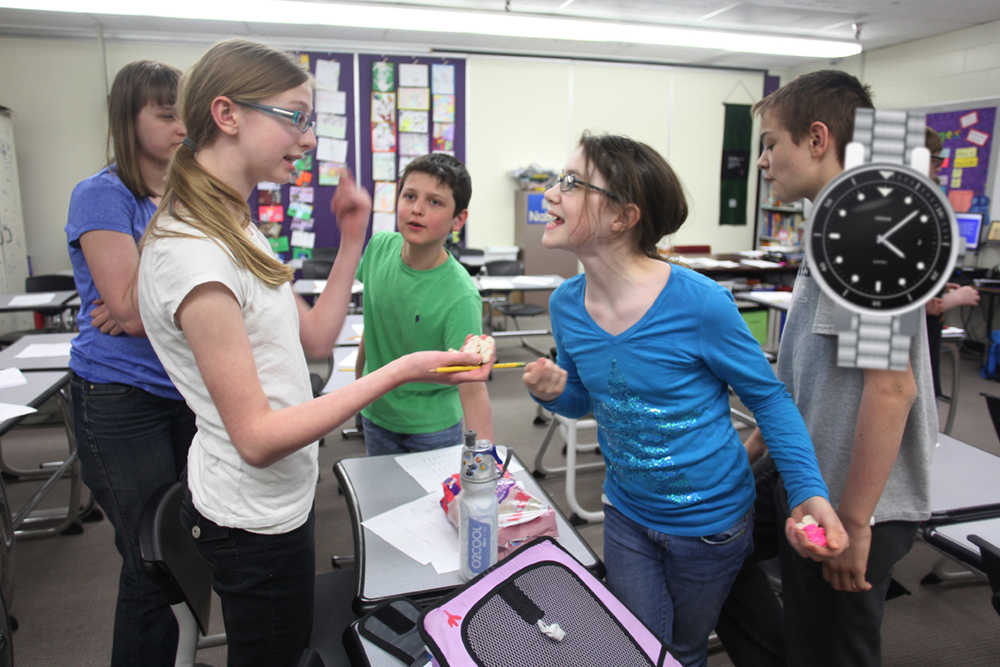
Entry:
4:08
